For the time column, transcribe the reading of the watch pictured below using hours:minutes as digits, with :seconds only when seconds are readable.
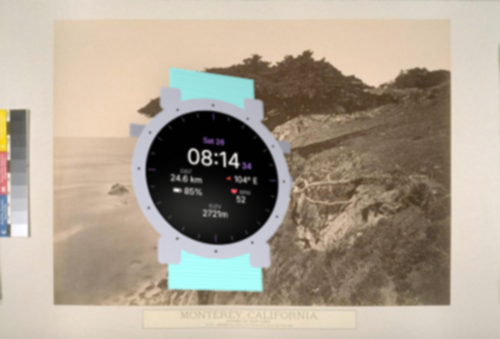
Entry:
8:14
